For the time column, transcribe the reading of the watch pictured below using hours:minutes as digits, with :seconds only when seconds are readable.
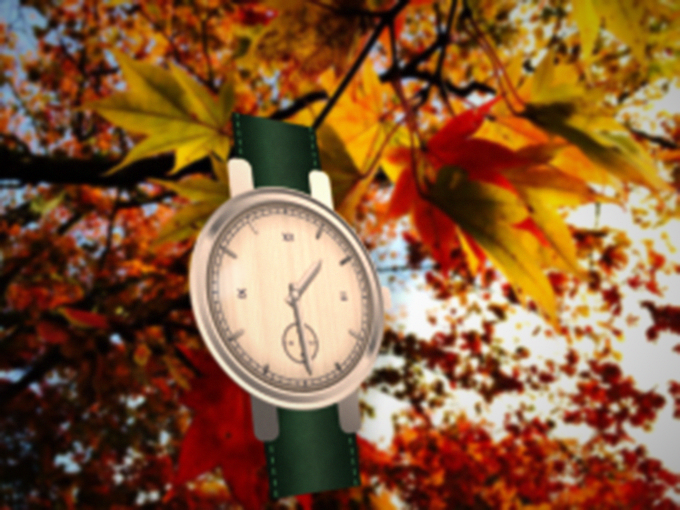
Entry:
1:29
